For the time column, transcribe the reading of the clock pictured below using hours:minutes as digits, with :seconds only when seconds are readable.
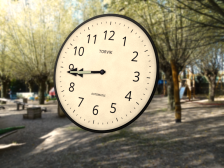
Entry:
8:44
